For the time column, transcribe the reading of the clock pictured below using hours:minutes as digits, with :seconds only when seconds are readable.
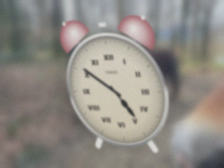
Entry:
4:51
